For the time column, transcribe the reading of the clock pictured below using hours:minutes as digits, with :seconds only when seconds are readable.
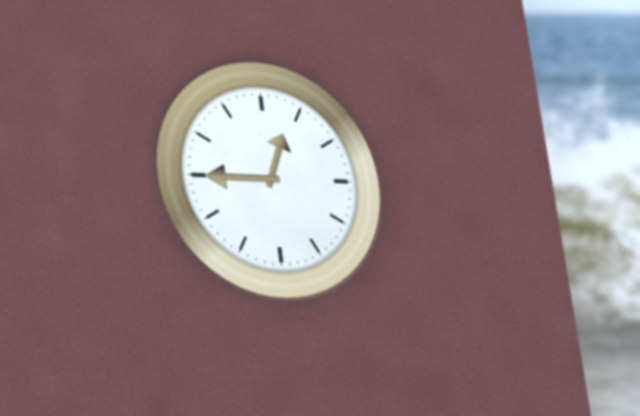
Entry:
12:45
